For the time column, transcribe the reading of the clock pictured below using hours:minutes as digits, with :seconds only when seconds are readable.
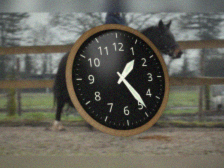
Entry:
1:24
